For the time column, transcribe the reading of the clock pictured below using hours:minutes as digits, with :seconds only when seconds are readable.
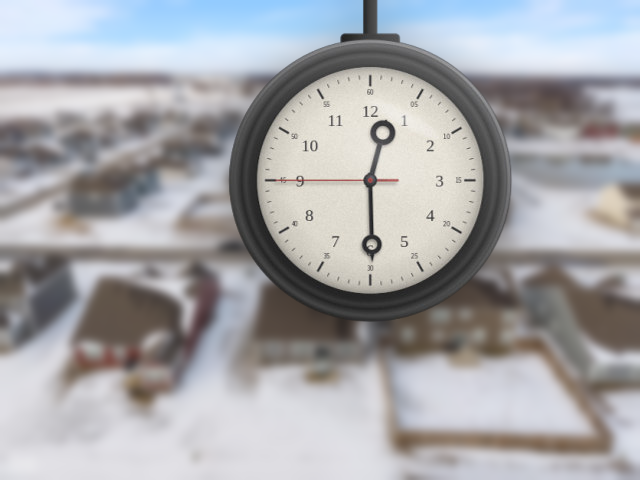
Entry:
12:29:45
